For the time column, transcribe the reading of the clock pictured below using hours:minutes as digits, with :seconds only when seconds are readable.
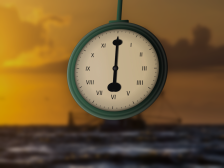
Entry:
6:00
